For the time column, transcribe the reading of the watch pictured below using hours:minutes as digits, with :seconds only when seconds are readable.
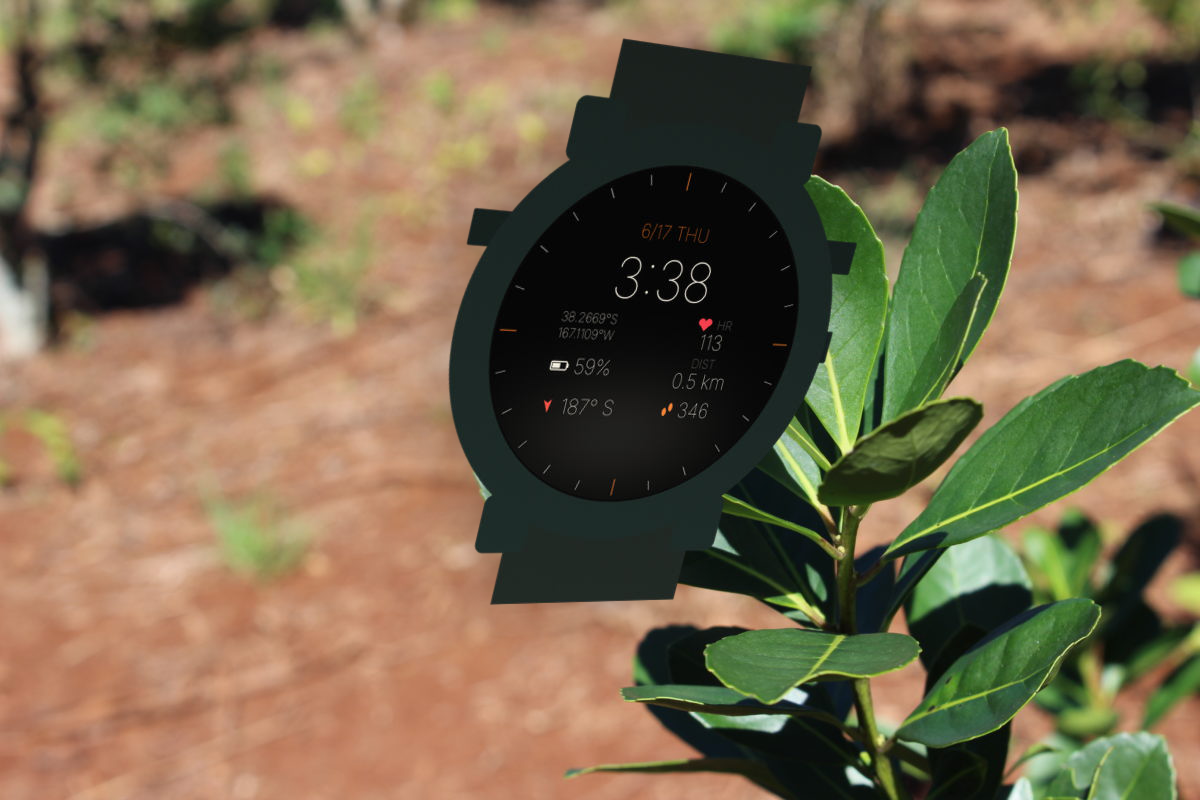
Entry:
3:38
